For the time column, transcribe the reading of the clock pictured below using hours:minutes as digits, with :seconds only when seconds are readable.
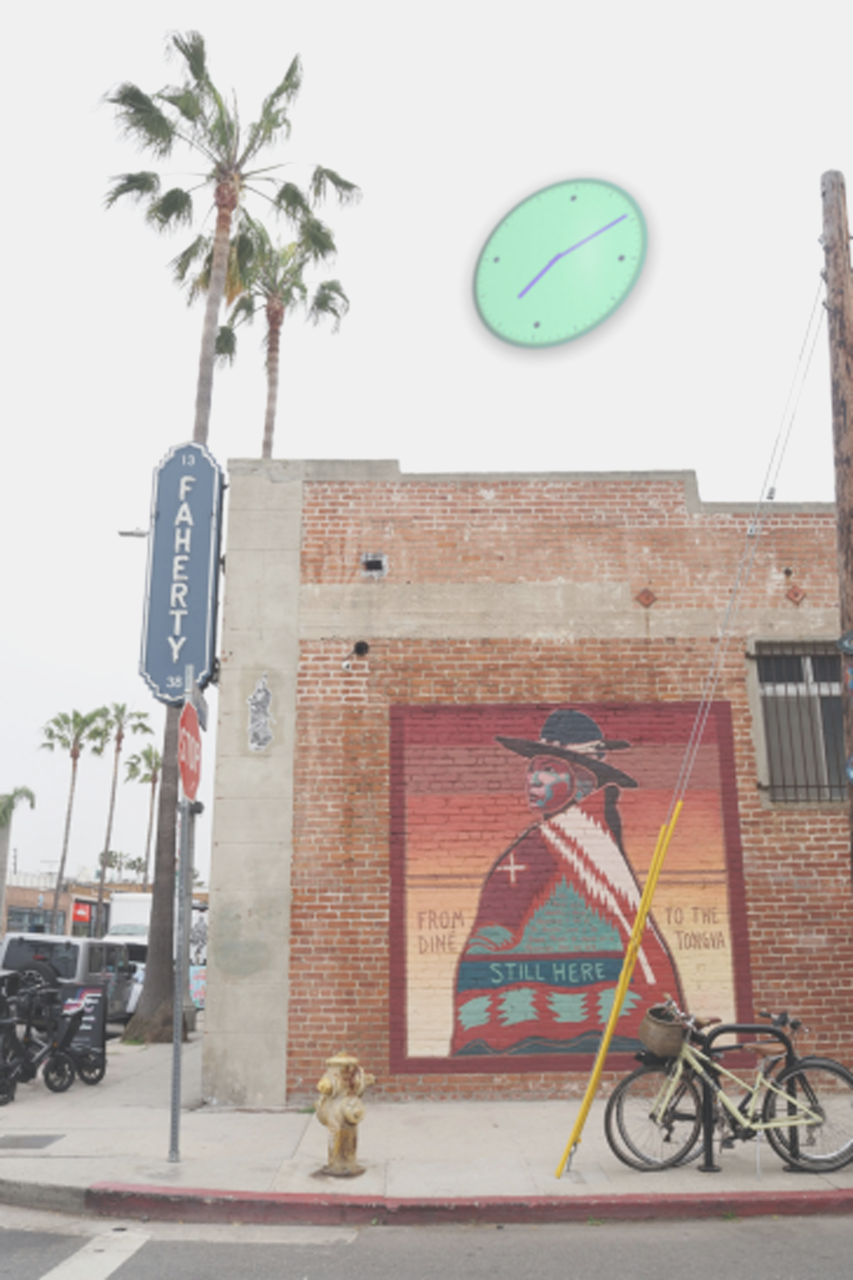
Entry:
7:09
